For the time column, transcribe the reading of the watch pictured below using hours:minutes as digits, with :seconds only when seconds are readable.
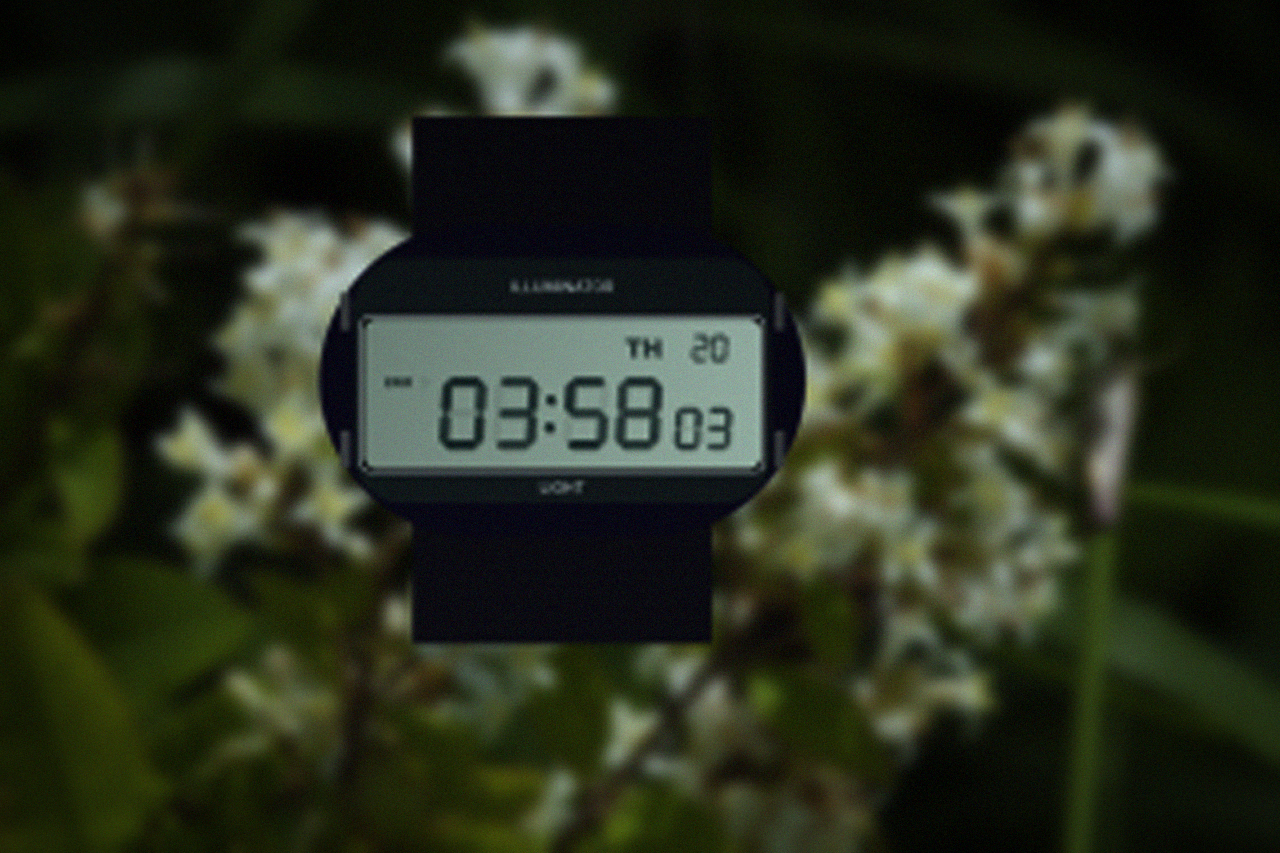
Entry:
3:58:03
